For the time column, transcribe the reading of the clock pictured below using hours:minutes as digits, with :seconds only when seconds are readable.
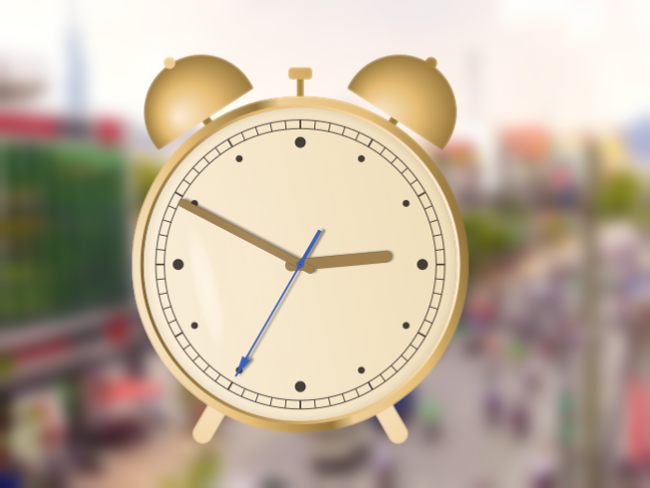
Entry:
2:49:35
